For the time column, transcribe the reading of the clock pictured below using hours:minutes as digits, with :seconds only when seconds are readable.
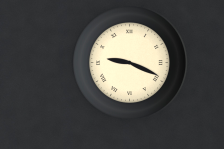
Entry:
9:19
